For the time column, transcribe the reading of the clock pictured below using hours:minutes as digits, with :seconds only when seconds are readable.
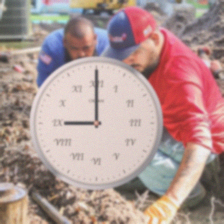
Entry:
9:00
